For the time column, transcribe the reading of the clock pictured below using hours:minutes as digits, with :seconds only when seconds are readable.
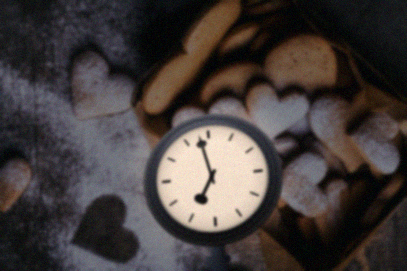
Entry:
6:58
